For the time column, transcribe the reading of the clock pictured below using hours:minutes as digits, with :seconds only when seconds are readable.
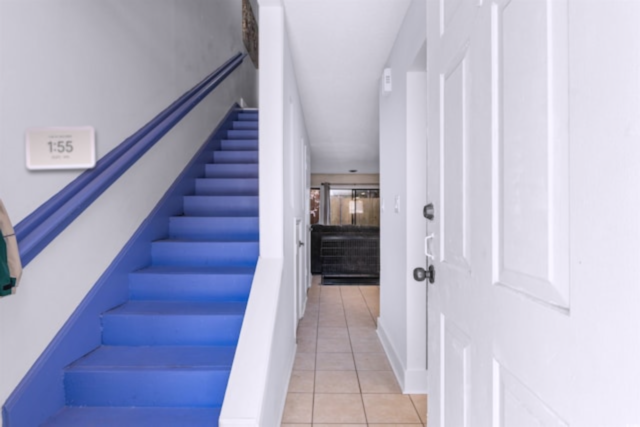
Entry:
1:55
